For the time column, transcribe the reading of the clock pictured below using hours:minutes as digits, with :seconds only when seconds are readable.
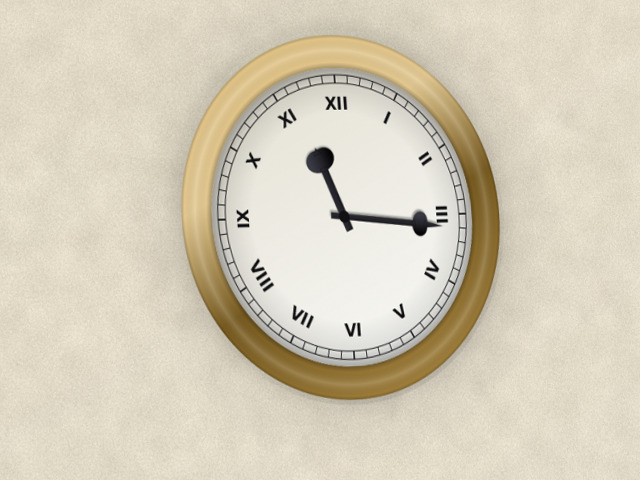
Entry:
11:16
